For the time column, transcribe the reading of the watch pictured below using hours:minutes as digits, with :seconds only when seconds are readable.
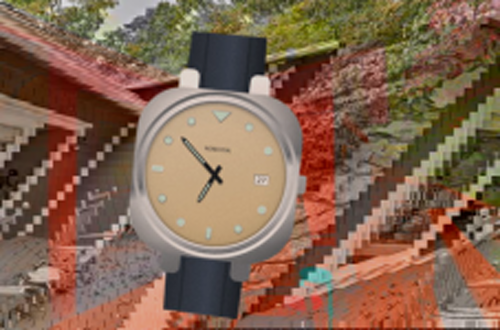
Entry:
6:52
